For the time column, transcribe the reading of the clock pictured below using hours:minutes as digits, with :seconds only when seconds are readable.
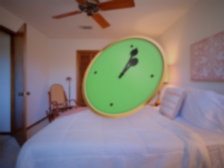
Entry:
1:02
